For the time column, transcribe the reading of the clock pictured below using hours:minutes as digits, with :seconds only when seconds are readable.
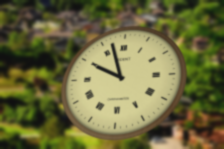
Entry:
9:57
